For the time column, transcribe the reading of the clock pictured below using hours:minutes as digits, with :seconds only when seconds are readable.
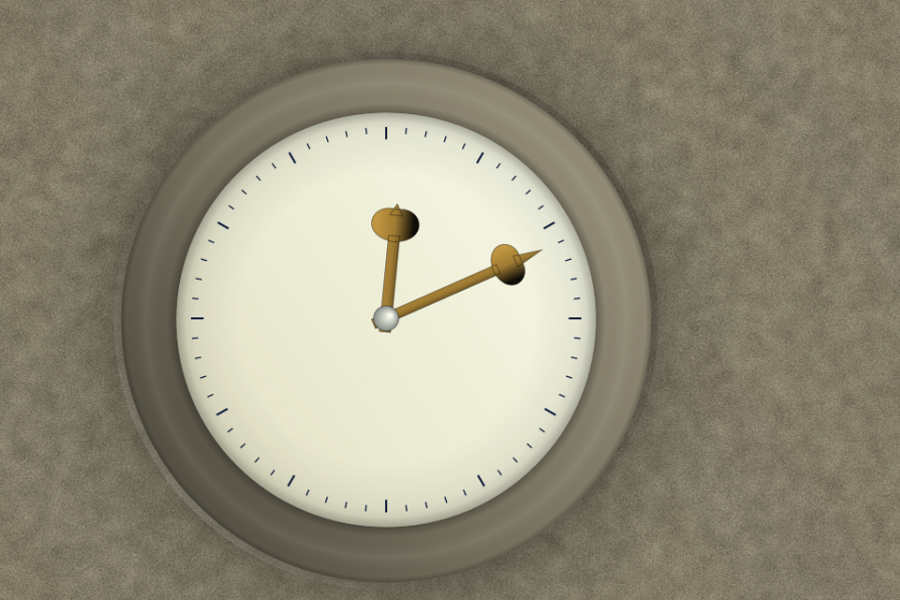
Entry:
12:11
